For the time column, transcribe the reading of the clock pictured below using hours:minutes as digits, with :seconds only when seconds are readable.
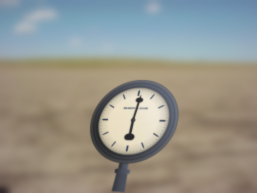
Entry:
6:01
